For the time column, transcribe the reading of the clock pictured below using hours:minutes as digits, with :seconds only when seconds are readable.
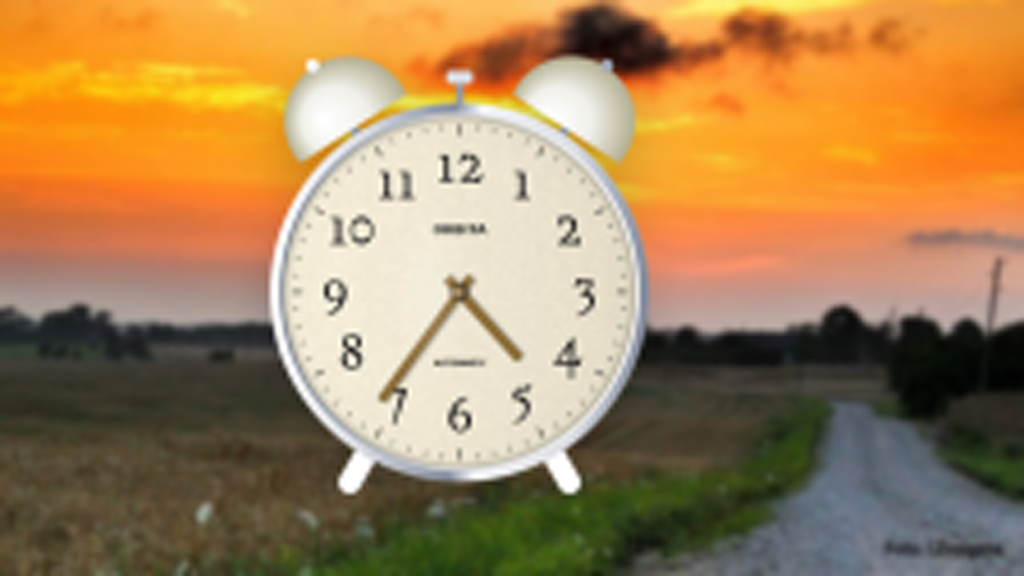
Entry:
4:36
